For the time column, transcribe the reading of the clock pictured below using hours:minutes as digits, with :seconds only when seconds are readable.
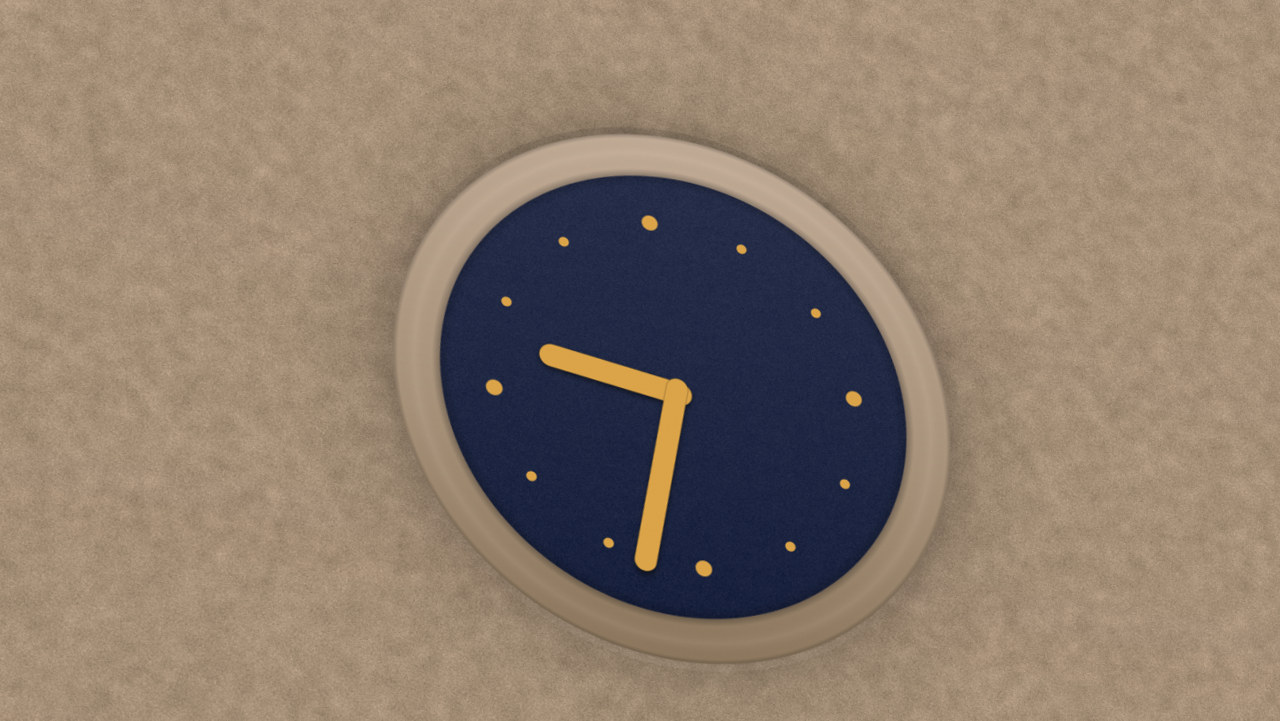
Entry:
9:33
